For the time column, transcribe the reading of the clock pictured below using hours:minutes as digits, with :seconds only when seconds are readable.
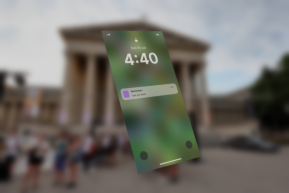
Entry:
4:40
